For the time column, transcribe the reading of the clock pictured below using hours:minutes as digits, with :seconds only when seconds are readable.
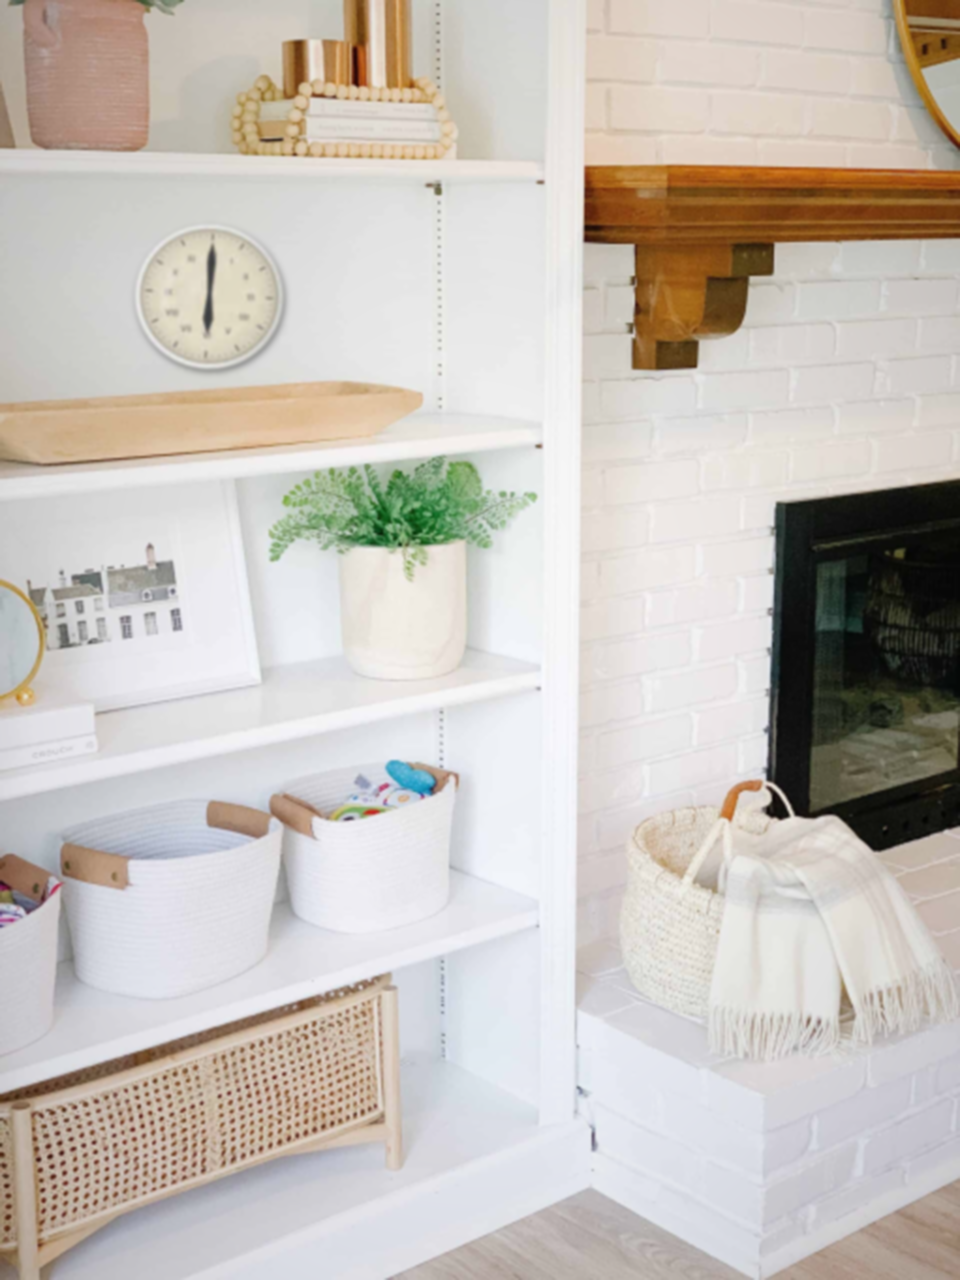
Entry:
6:00
